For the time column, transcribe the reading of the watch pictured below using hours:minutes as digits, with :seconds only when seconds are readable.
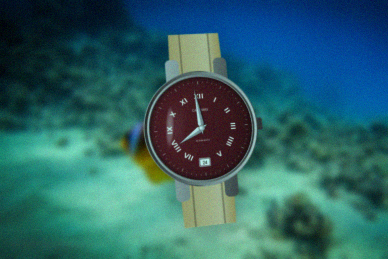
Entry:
7:59
